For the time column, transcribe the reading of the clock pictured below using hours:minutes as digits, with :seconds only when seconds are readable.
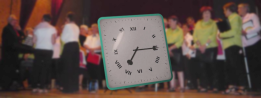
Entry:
7:15
